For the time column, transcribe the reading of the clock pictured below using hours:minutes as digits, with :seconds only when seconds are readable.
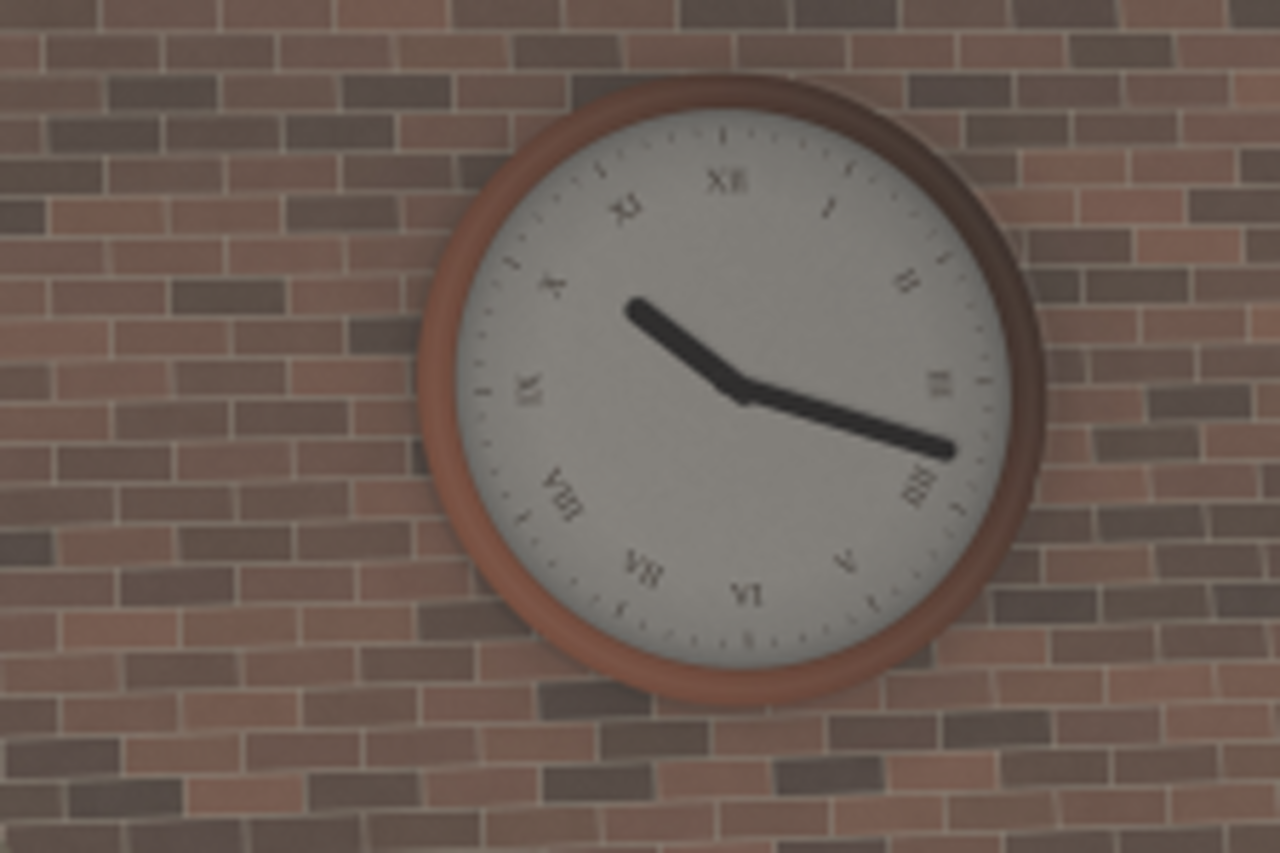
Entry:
10:18
